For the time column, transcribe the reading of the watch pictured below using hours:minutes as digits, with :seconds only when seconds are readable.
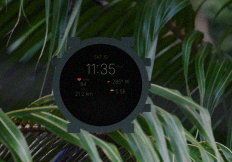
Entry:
11:35
